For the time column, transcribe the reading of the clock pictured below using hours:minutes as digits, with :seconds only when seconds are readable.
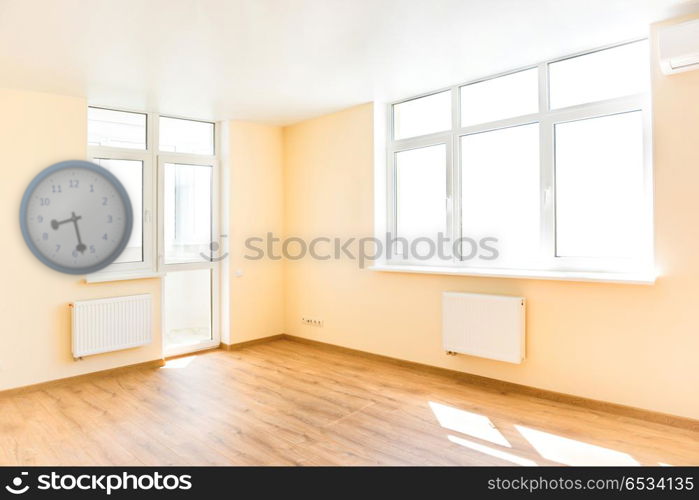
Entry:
8:28
